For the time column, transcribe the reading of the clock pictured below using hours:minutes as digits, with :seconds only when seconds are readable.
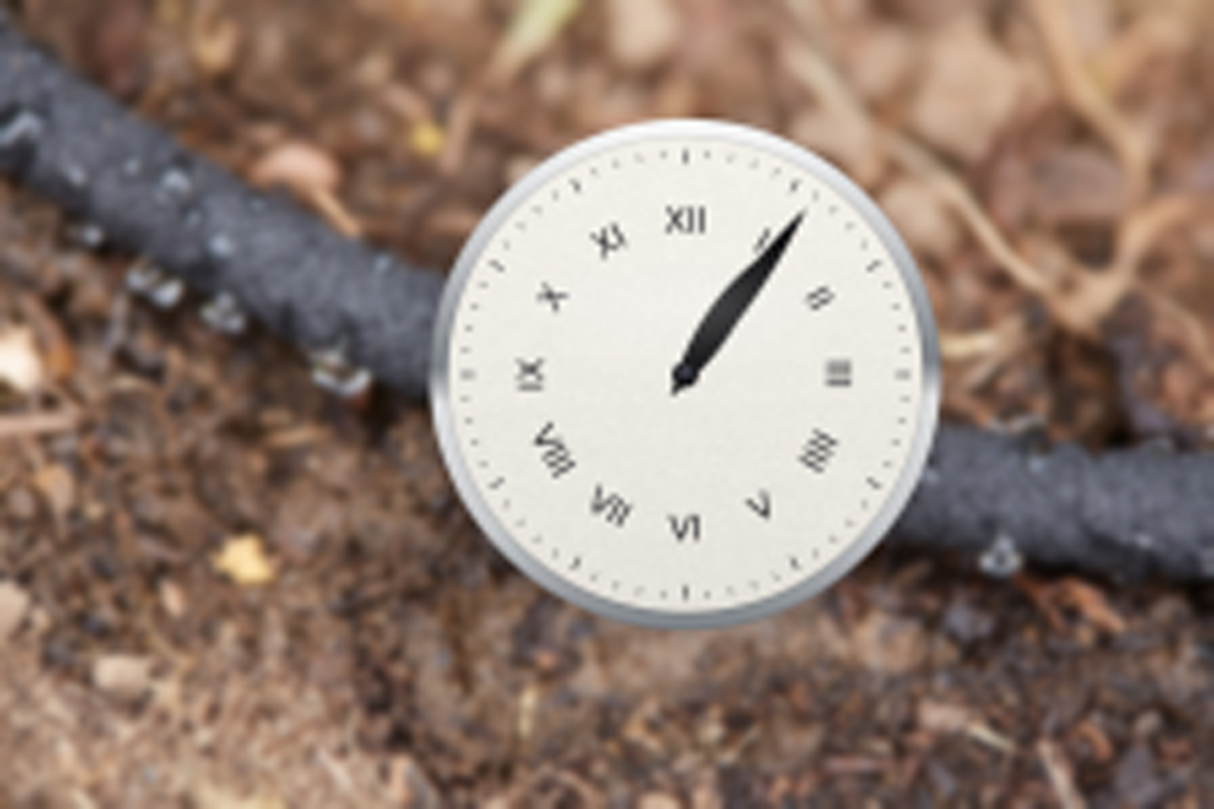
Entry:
1:06
